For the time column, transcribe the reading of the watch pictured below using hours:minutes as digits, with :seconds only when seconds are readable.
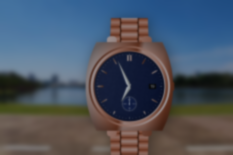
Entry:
6:56
